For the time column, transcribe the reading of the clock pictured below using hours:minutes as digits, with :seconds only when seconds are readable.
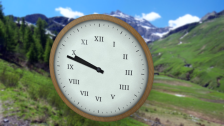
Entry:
9:48
